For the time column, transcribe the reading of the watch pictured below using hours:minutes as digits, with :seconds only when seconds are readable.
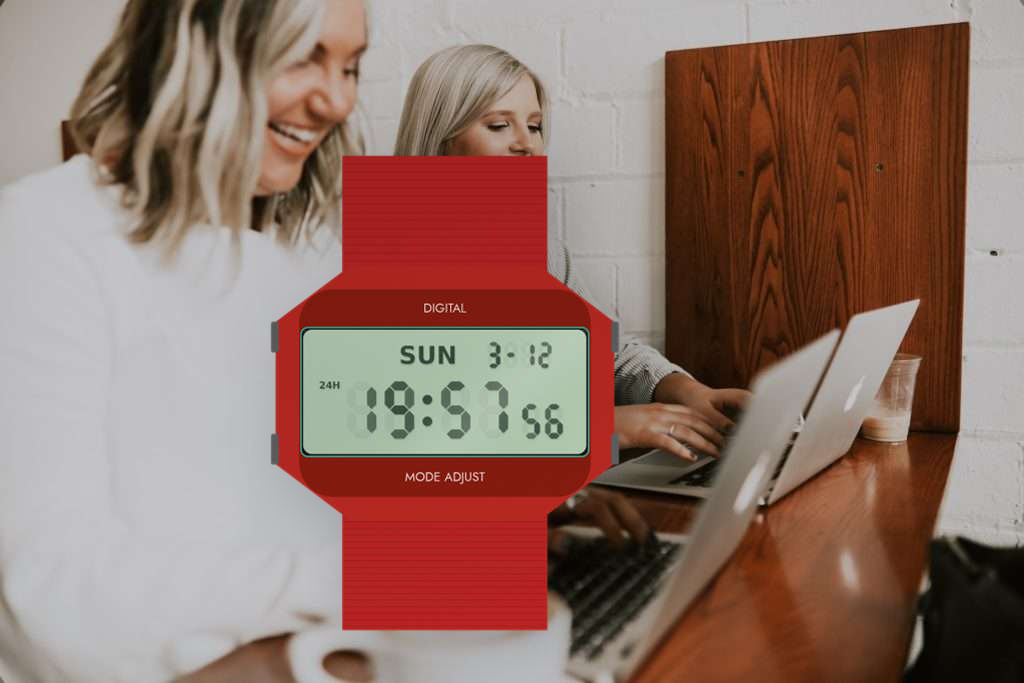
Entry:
19:57:56
